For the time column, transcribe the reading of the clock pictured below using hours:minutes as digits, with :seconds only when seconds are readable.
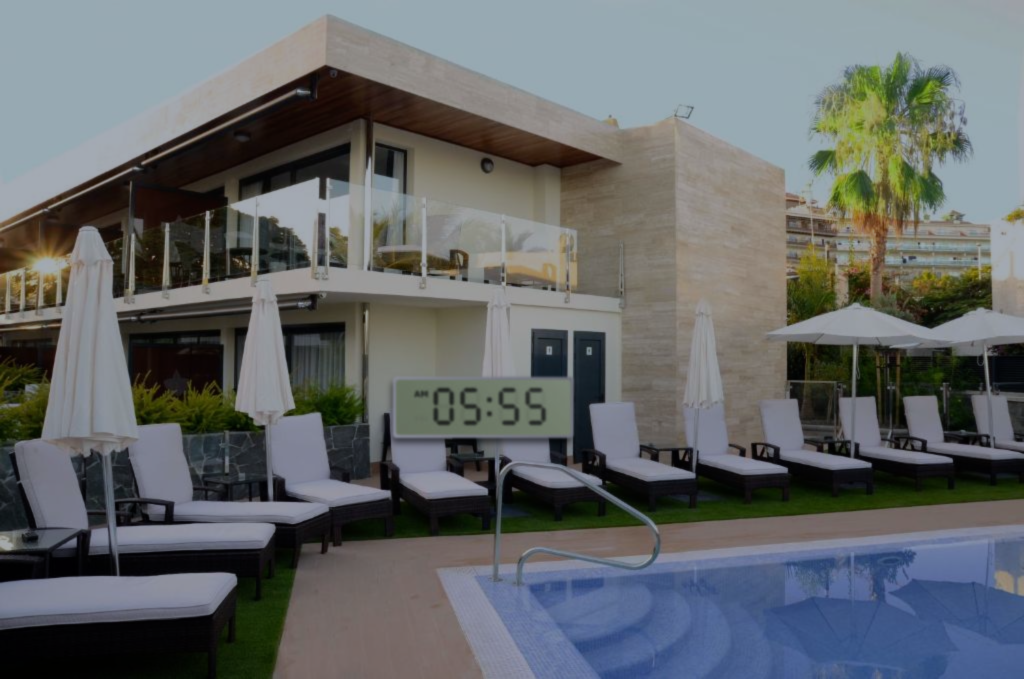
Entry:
5:55
